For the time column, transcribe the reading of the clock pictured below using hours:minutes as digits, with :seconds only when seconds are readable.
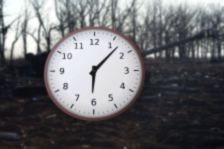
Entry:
6:07
